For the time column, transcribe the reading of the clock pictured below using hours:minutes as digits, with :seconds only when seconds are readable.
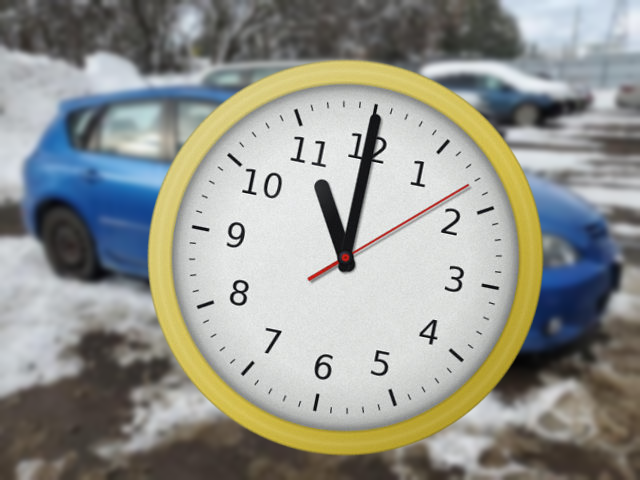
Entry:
11:00:08
